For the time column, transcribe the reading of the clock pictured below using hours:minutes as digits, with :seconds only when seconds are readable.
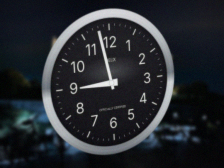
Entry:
8:58
